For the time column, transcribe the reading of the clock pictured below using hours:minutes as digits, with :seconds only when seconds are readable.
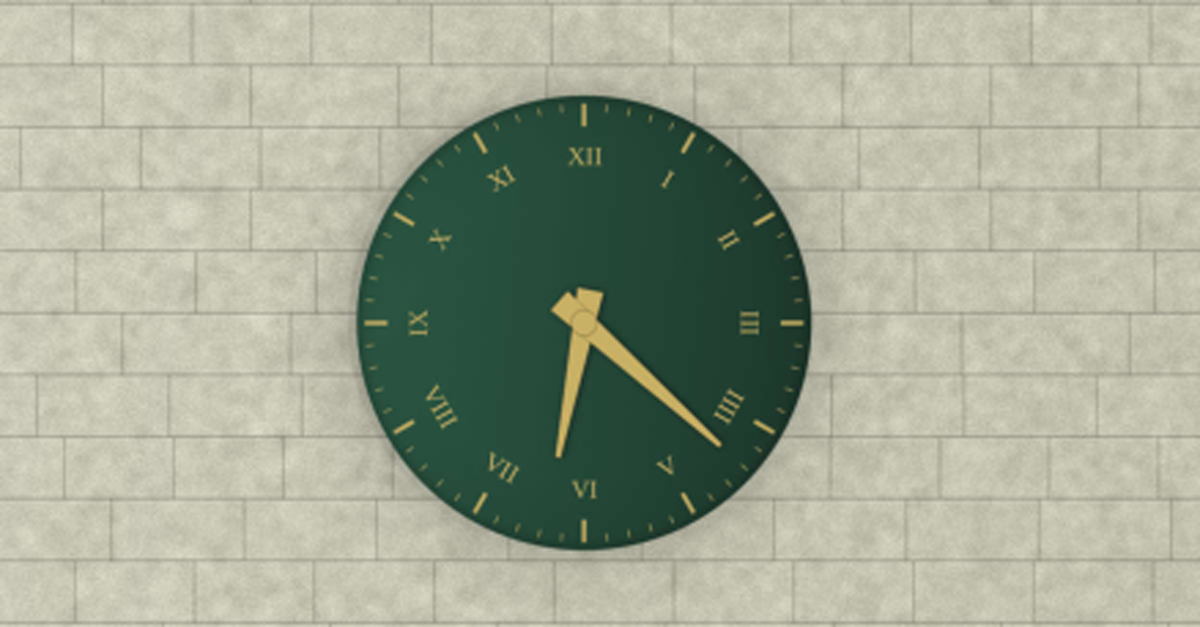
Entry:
6:22
